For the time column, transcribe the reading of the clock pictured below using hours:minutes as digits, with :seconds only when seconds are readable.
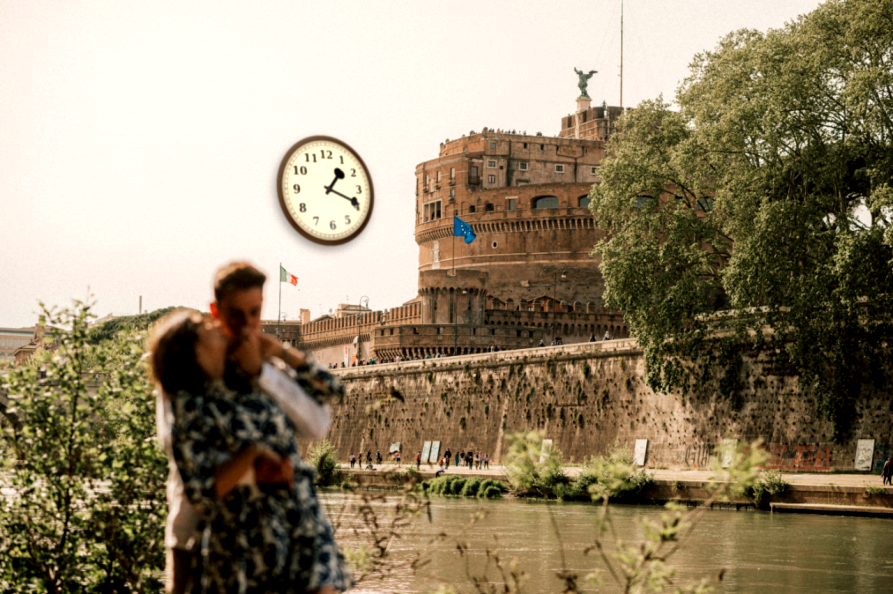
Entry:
1:19
